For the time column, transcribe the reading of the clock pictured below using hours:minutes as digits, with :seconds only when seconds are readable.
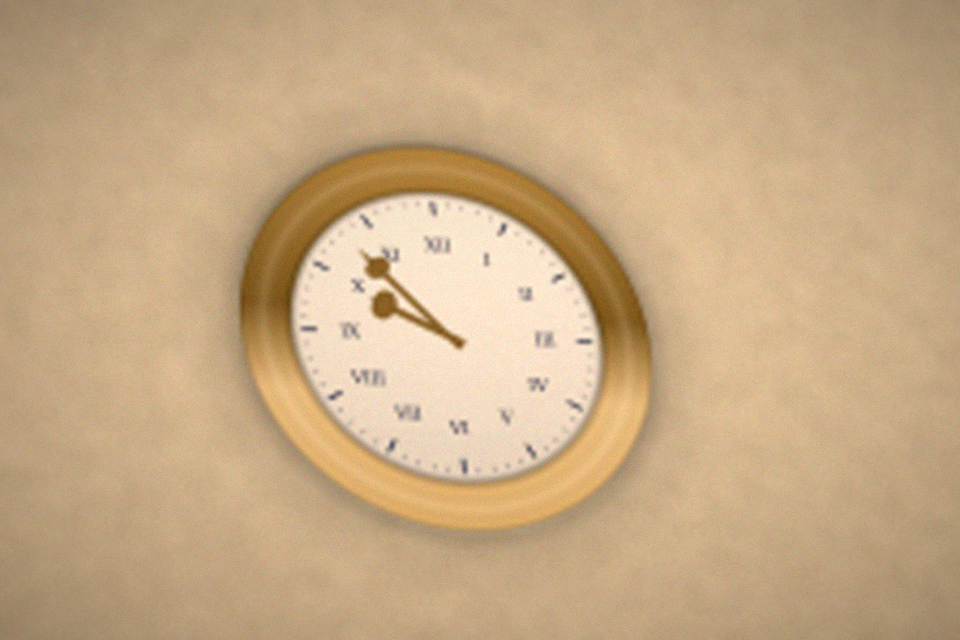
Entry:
9:53
